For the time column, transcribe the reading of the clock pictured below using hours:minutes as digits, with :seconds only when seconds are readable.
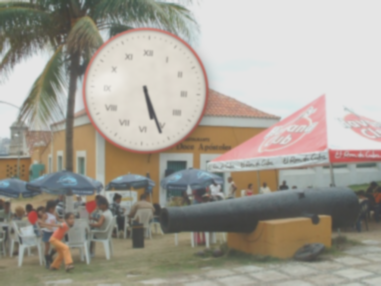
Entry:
5:26
